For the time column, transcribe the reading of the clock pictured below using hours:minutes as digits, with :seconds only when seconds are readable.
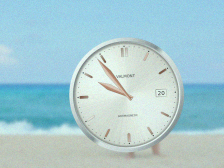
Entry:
9:54
